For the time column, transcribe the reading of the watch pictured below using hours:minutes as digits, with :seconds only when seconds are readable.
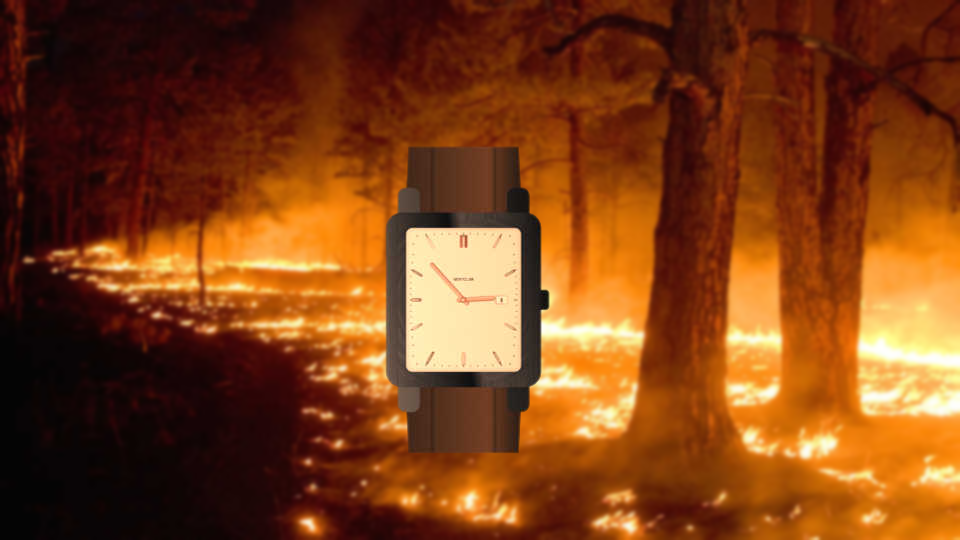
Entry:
2:53
